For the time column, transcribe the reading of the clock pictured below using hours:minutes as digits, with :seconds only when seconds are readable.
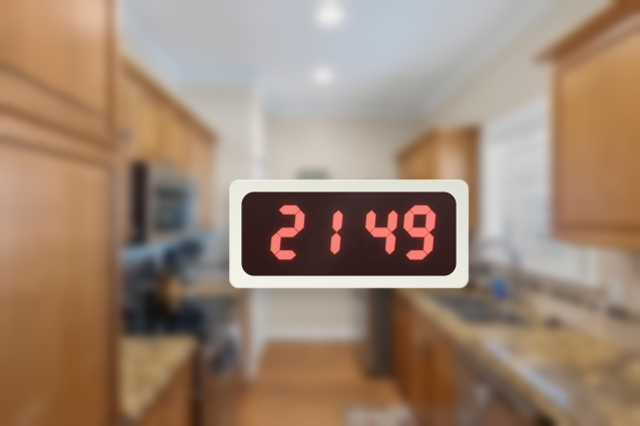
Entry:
21:49
